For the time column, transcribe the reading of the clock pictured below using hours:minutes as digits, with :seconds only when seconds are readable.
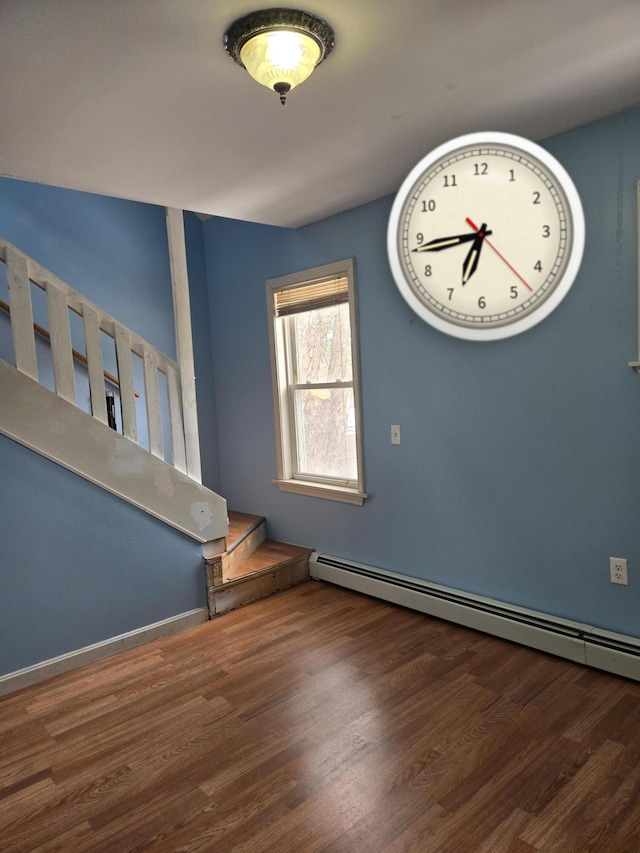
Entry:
6:43:23
